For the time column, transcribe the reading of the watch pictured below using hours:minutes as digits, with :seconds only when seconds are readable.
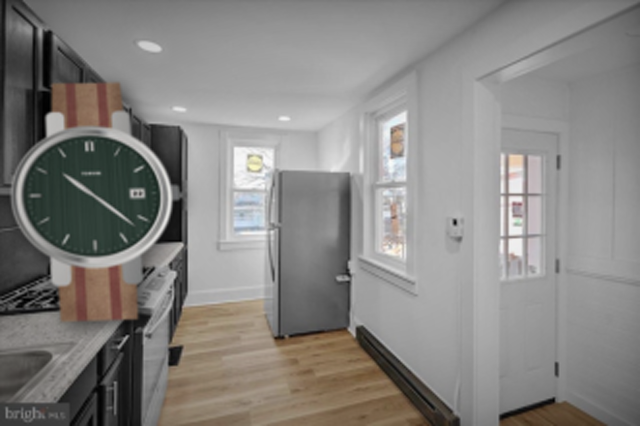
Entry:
10:22
